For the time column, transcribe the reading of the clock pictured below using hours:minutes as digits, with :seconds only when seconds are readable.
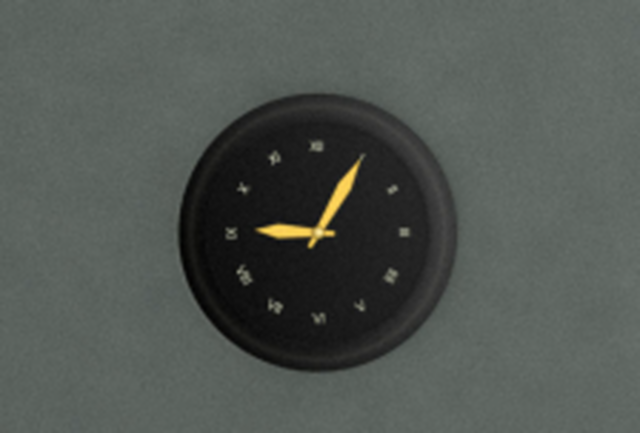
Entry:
9:05
